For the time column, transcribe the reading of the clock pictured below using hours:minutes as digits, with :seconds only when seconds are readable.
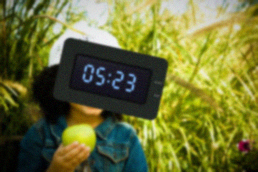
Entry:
5:23
